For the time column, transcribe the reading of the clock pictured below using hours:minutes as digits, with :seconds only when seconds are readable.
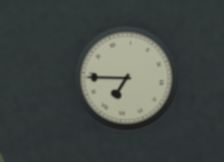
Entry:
7:49
